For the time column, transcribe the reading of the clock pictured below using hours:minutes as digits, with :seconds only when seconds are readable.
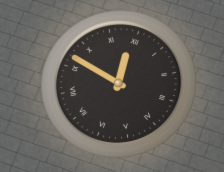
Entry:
11:47
